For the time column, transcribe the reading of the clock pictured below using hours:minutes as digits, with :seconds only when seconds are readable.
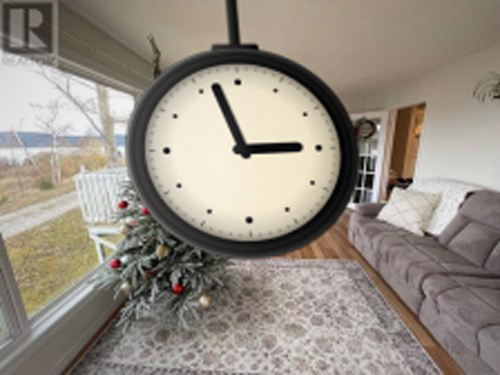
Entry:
2:57
